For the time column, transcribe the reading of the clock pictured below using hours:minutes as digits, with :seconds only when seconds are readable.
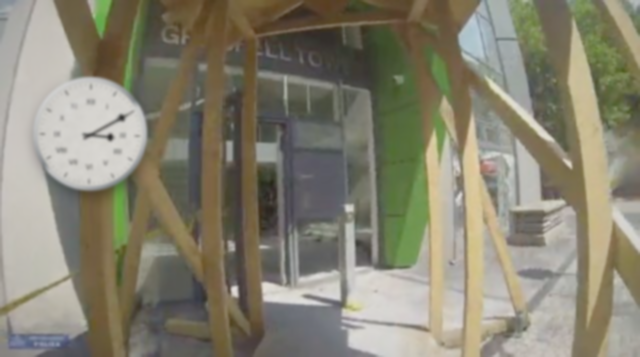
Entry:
3:10
